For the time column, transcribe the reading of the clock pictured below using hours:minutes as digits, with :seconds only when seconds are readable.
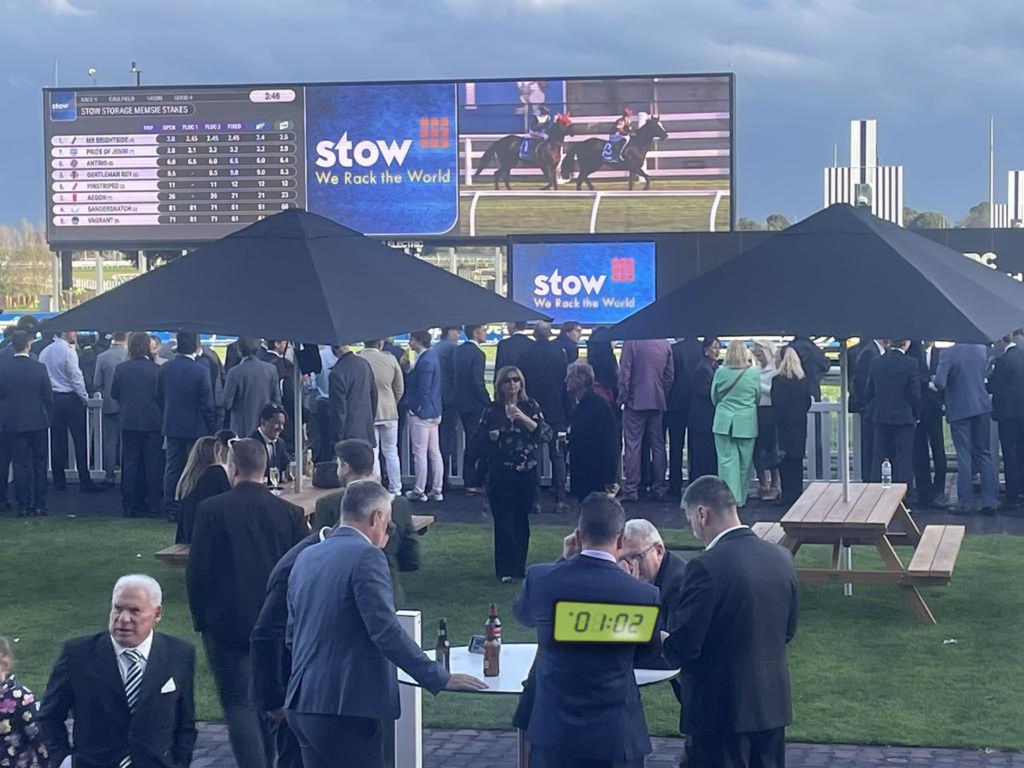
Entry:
1:02
